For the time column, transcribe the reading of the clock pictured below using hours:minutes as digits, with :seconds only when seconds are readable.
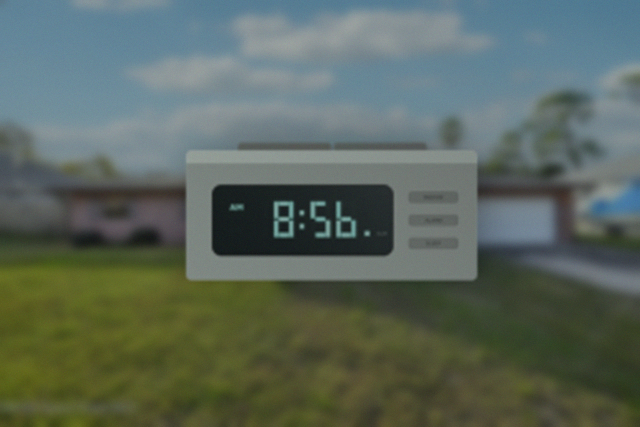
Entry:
8:56
